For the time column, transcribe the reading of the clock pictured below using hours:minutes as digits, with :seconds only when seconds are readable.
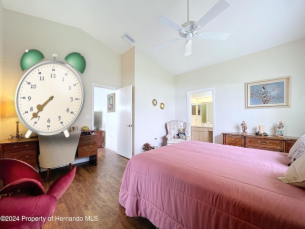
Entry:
7:37
